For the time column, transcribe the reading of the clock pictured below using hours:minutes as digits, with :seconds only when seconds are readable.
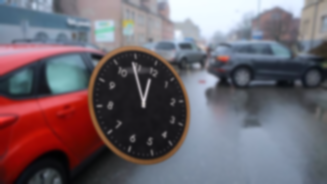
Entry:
11:54
